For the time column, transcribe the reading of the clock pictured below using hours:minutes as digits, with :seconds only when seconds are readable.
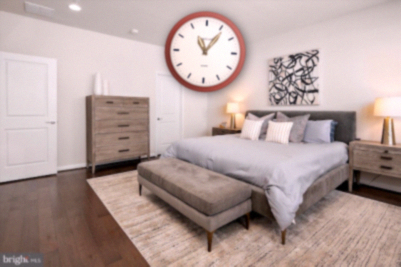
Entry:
11:06
